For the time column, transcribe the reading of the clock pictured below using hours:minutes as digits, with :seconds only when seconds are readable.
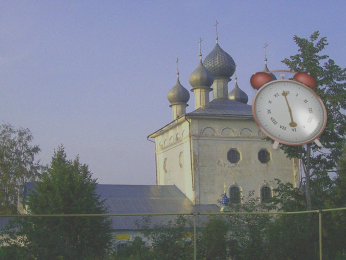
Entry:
5:59
